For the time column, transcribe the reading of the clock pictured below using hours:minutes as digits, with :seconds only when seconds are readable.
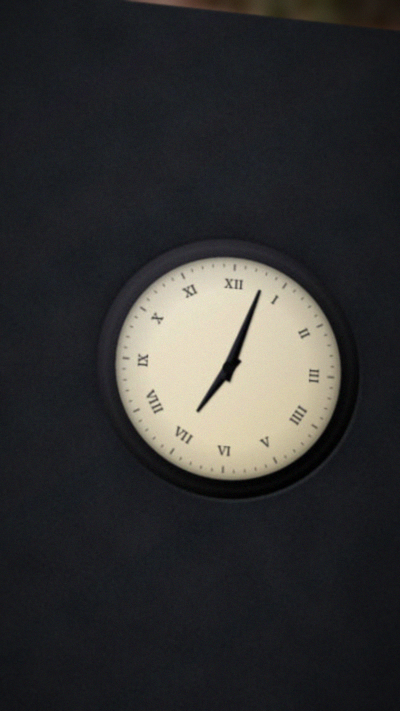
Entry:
7:03
